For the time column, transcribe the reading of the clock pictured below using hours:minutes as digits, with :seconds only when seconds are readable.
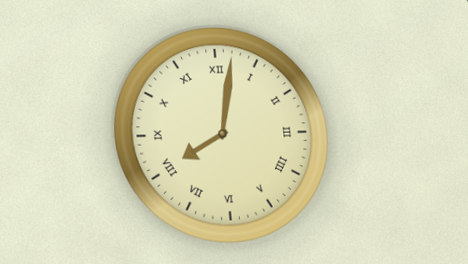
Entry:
8:02
